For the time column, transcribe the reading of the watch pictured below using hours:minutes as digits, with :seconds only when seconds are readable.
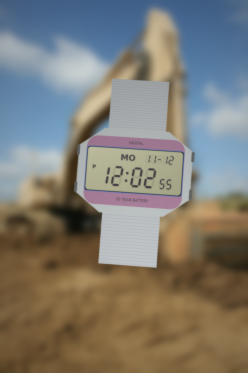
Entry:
12:02:55
